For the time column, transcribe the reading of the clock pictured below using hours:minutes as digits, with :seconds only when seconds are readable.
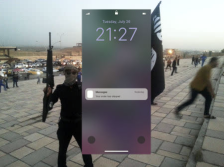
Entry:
21:27
